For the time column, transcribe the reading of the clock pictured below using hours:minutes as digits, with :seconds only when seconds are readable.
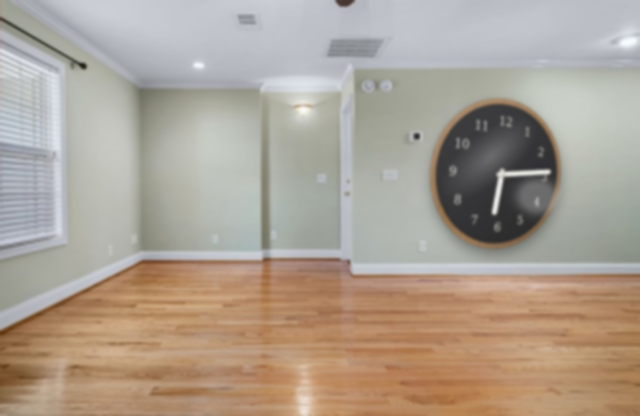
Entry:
6:14
